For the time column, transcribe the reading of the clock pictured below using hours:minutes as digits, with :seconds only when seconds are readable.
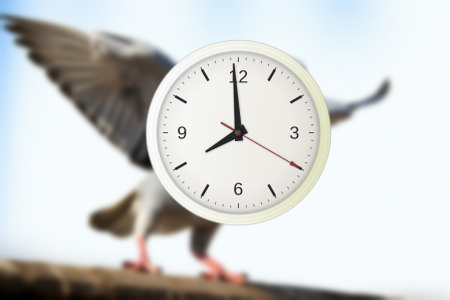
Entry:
7:59:20
